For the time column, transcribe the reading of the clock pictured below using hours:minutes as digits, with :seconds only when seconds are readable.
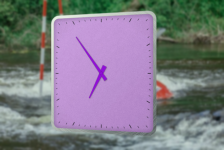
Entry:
6:54
